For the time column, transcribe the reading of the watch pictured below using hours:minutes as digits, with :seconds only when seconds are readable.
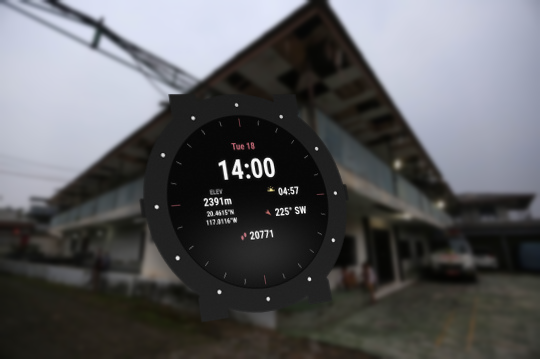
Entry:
14:00
